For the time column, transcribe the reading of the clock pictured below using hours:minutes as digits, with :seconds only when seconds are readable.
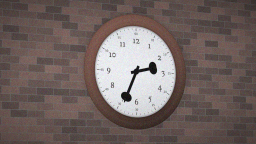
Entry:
2:34
